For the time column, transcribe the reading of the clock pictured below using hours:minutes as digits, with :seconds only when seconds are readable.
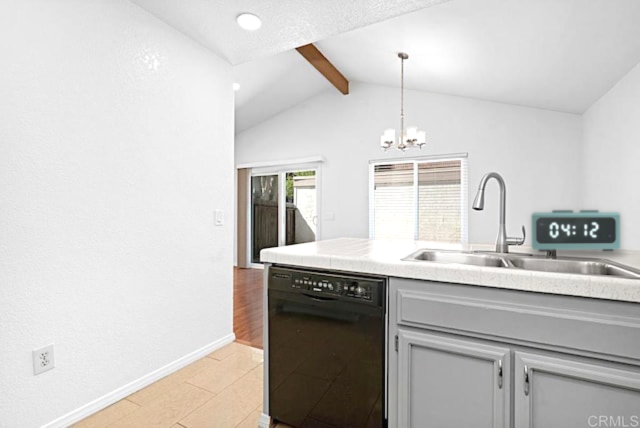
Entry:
4:12
